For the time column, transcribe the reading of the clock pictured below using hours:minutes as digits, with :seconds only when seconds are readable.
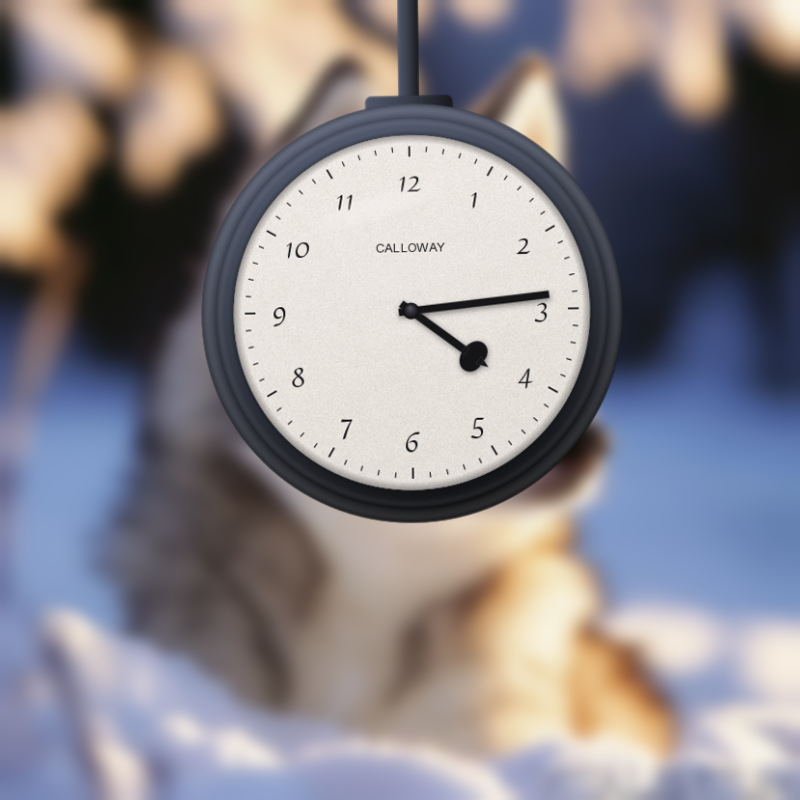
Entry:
4:14
